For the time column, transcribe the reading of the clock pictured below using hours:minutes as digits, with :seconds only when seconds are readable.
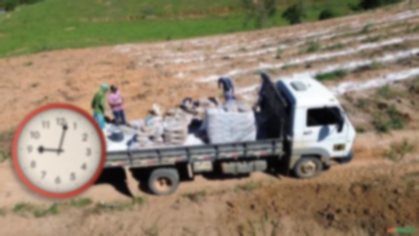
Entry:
9:02
